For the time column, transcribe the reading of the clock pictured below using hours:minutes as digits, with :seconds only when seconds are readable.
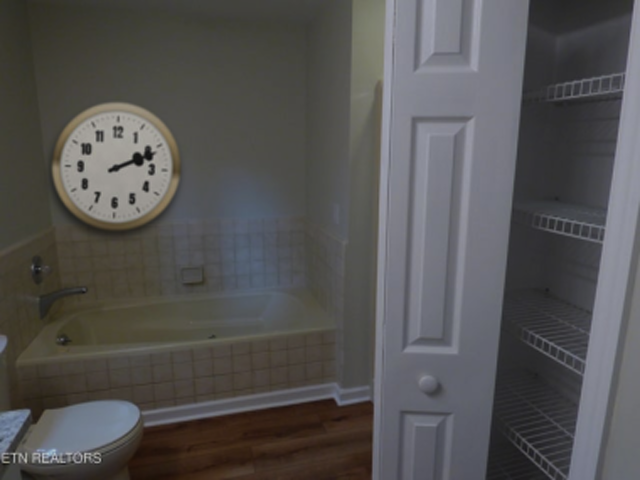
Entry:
2:11
